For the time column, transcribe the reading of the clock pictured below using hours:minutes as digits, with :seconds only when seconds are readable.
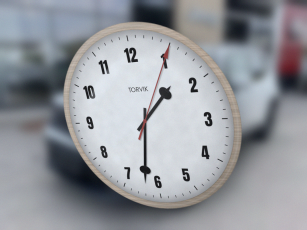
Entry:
1:32:05
